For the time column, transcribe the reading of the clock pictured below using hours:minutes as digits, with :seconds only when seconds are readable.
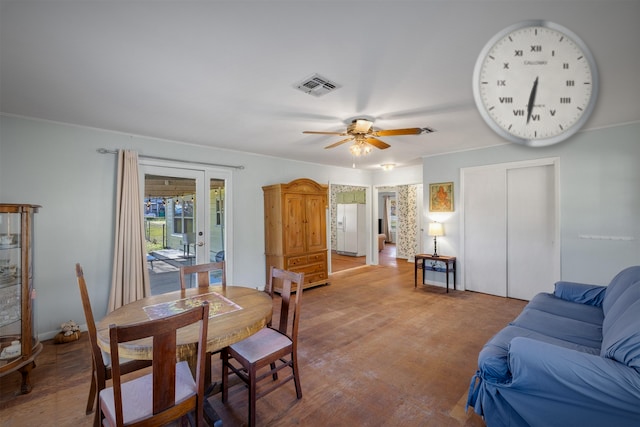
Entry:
6:32
